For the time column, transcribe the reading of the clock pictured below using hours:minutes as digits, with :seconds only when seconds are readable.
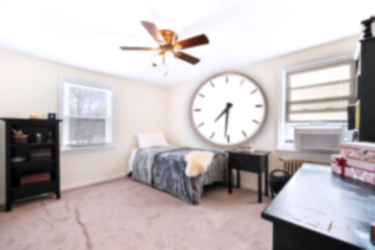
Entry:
7:31
